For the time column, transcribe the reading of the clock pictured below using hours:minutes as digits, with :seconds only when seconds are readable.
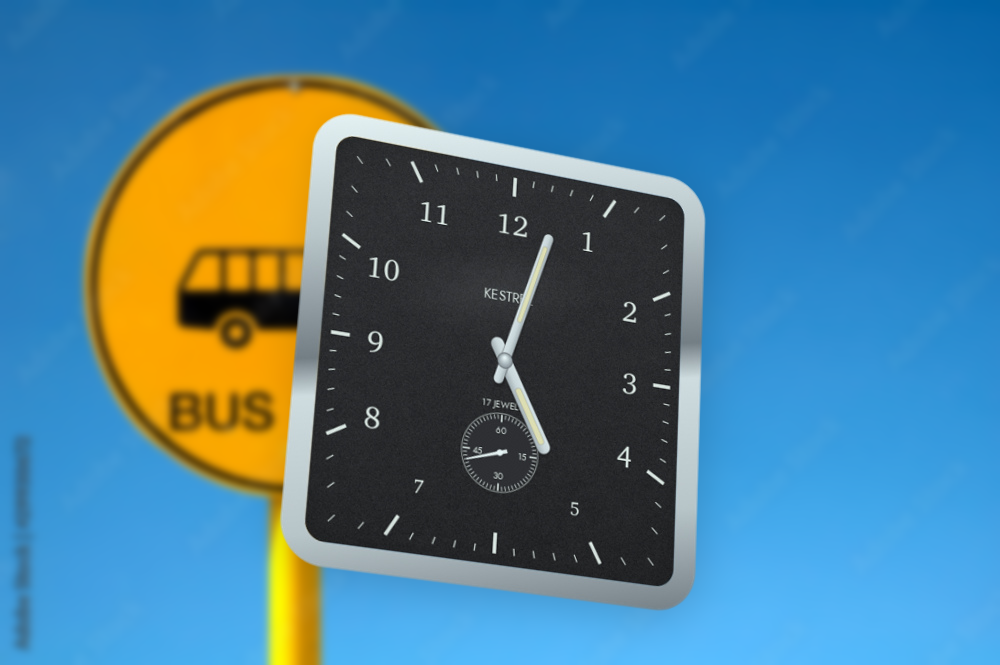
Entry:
5:02:42
